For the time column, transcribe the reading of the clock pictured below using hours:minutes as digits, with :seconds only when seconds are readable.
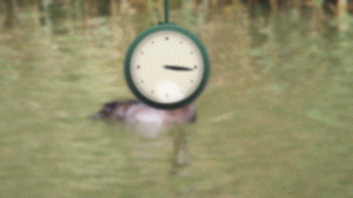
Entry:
3:16
